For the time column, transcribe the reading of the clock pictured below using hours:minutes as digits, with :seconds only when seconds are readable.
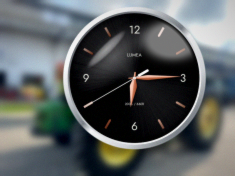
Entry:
6:14:40
